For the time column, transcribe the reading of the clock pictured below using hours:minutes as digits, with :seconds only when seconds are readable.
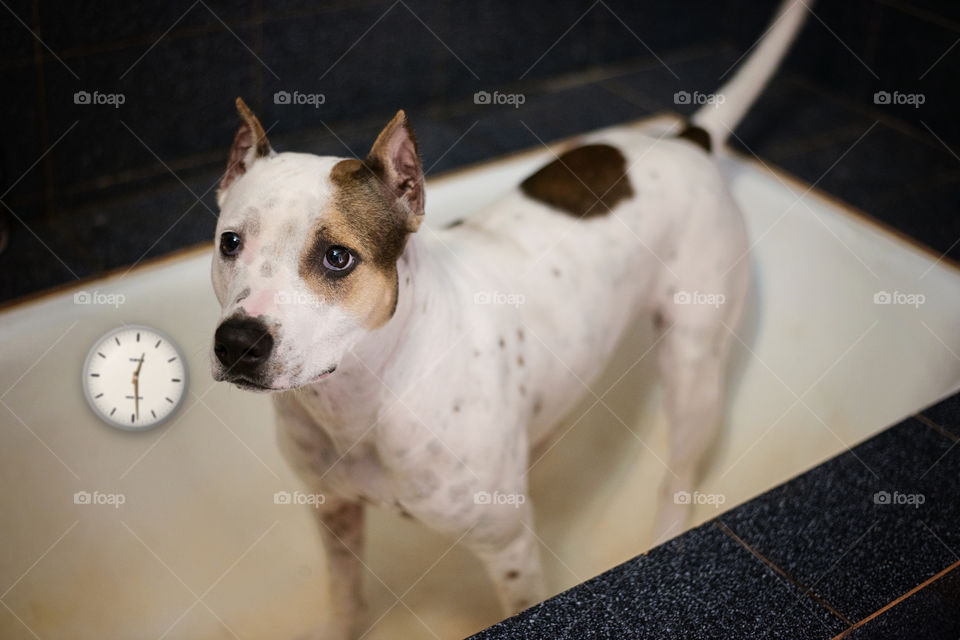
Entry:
12:29
